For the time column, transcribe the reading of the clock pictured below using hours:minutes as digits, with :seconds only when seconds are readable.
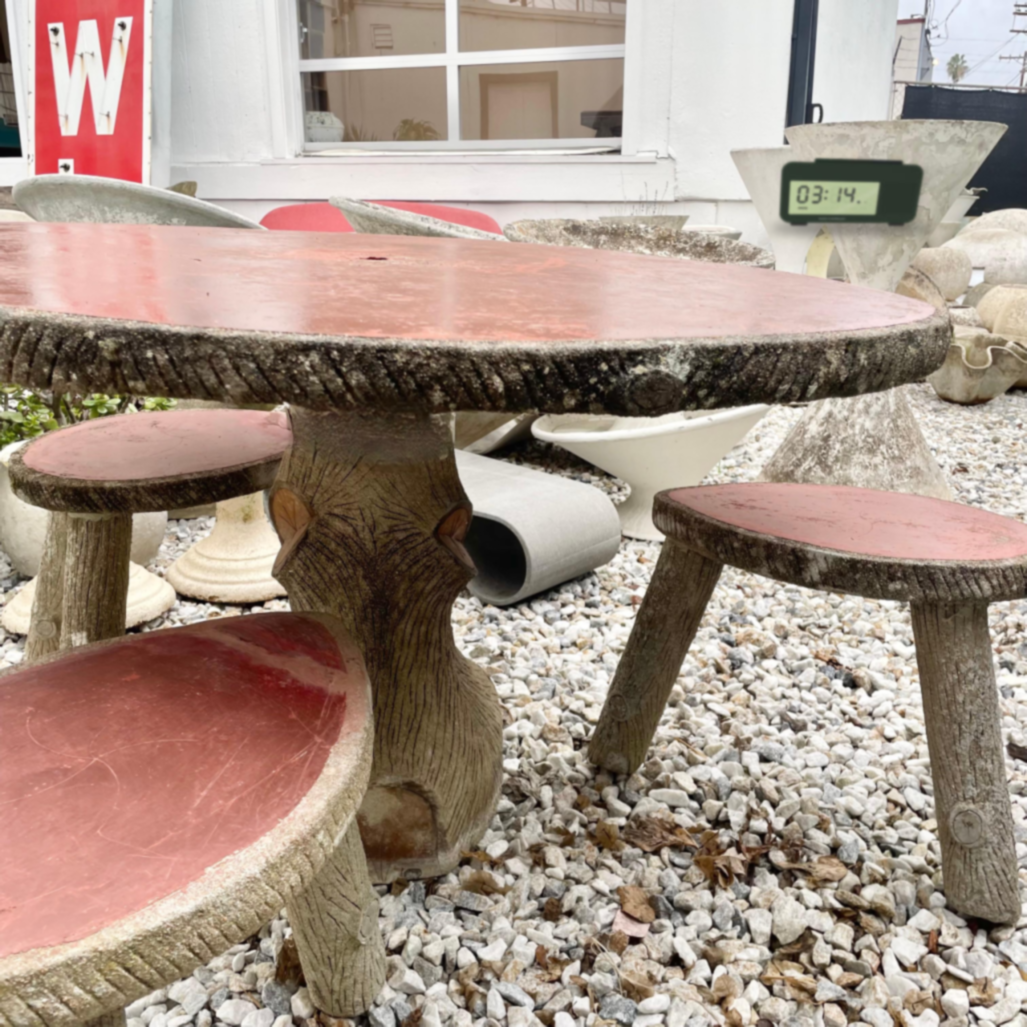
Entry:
3:14
